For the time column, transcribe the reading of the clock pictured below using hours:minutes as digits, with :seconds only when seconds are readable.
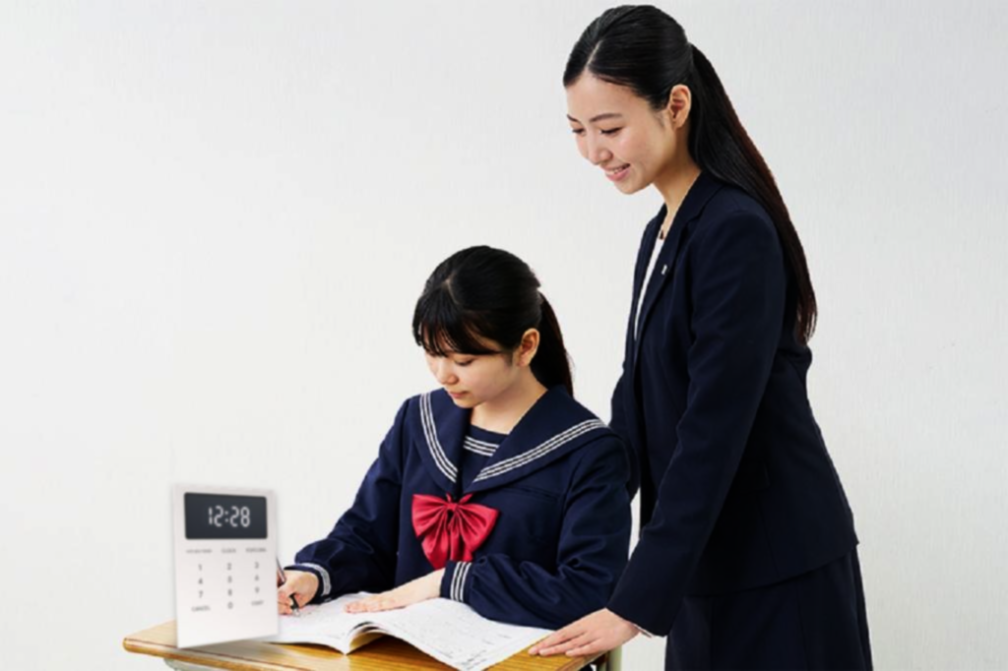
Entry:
12:28
